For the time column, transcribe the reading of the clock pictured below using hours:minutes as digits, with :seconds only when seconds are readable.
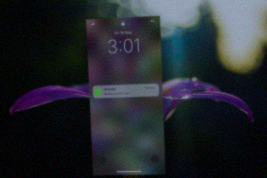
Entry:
3:01
